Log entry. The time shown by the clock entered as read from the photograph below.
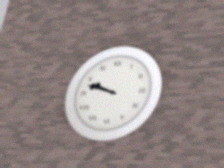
9:48
